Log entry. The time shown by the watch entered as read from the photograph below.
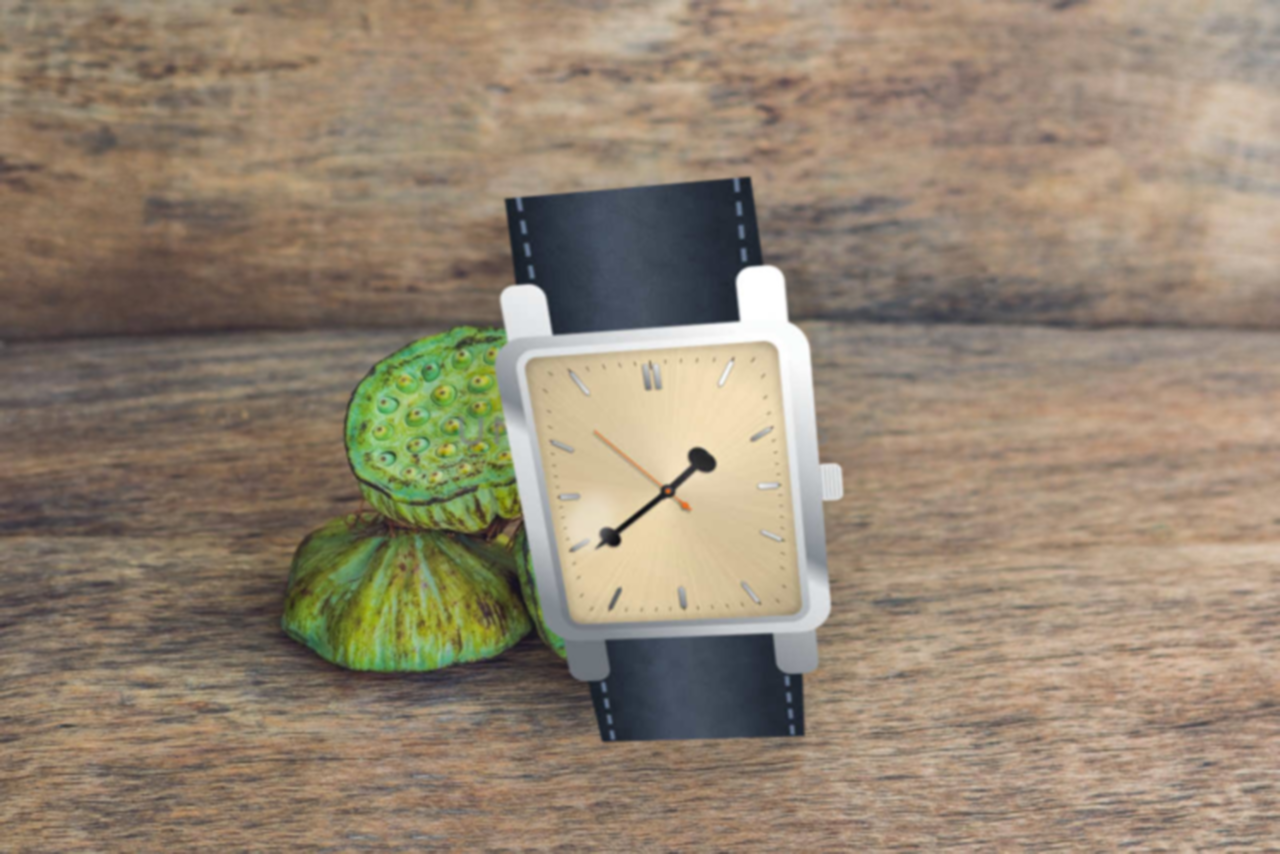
1:38:53
